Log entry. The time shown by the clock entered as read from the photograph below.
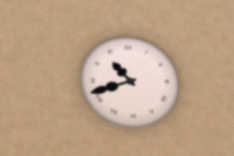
10:42
